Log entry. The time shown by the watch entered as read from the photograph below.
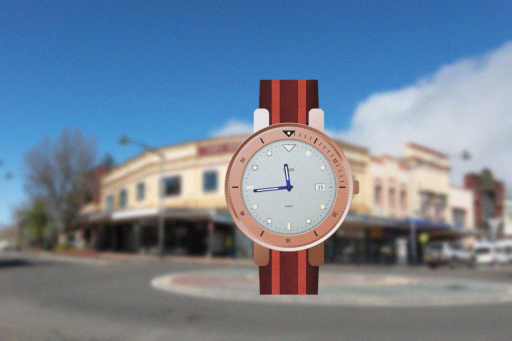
11:44
